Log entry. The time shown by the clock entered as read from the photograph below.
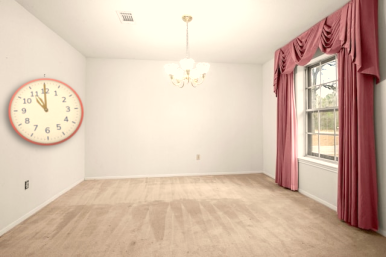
11:00
